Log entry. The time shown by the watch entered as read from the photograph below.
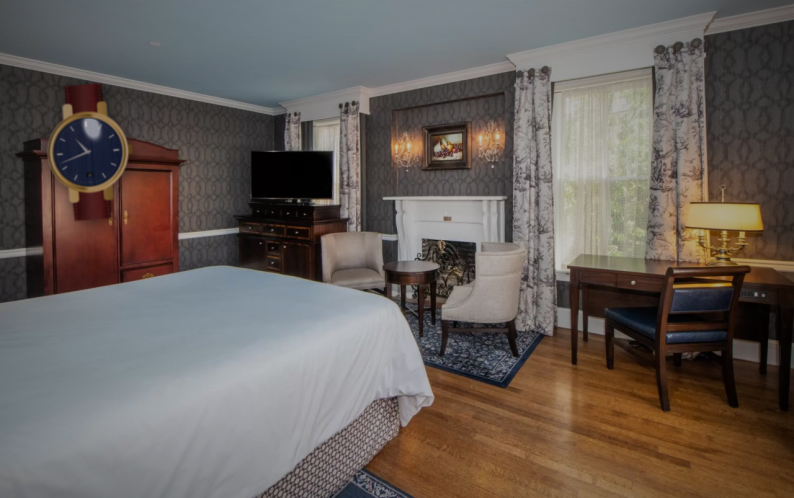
10:42
